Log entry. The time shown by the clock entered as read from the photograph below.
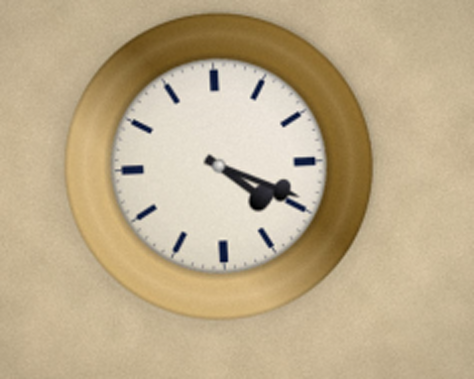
4:19
